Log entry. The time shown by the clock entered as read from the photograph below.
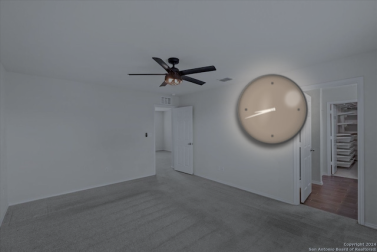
8:42
